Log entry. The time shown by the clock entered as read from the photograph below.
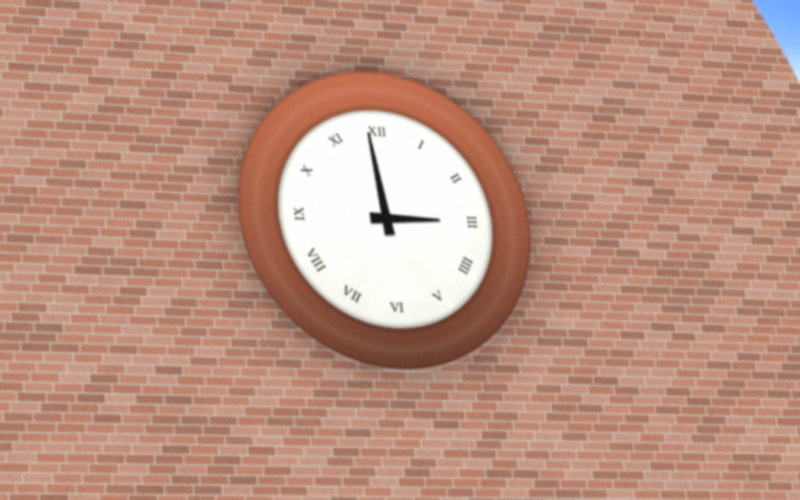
2:59
